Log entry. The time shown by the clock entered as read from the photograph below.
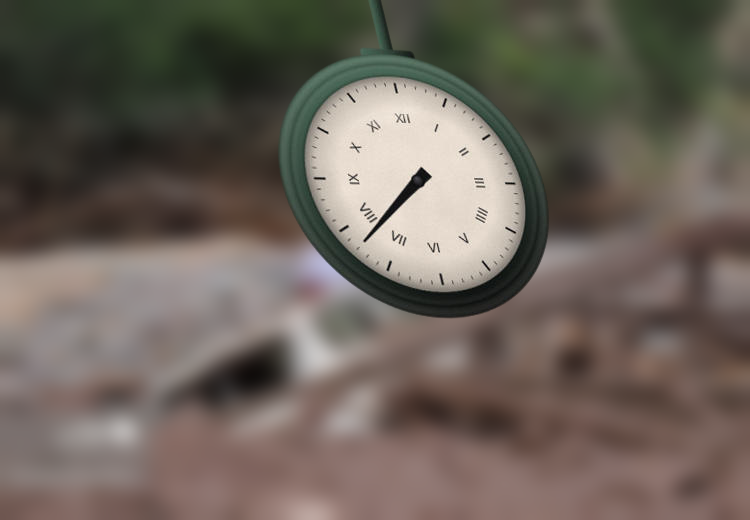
7:38
